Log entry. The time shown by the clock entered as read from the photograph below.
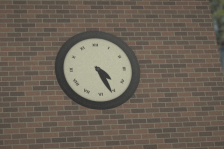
4:26
